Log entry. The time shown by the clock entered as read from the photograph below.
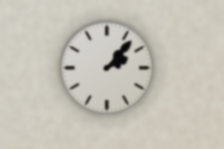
2:07
